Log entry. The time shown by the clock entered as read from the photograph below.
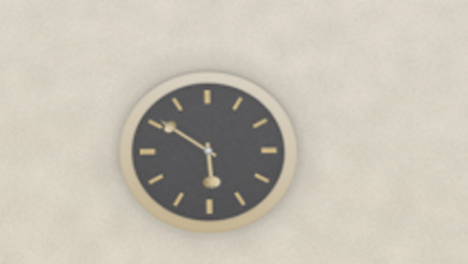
5:51
